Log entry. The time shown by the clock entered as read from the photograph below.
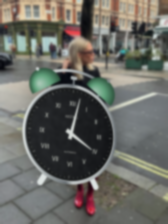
4:02
